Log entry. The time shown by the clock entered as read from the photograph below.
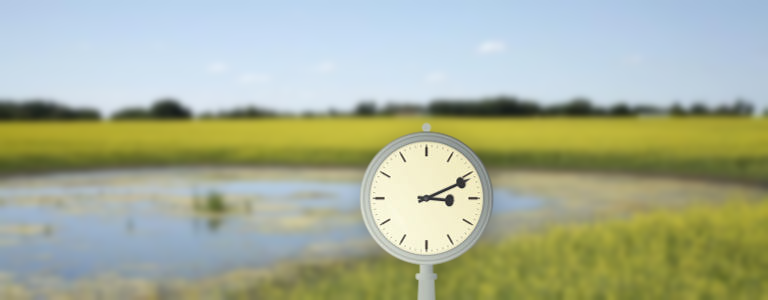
3:11
